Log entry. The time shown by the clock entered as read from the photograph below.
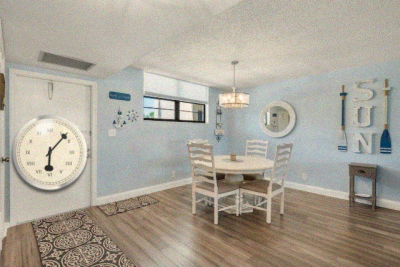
6:07
